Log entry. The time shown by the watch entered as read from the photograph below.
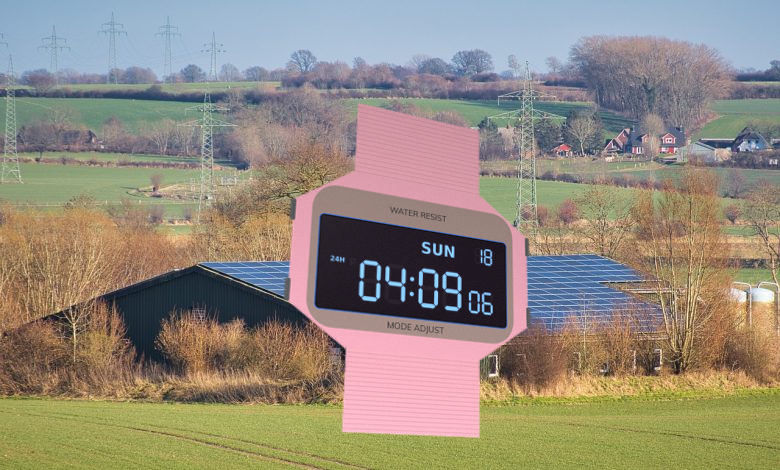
4:09:06
